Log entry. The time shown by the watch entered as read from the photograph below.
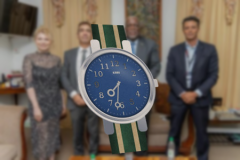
7:32
